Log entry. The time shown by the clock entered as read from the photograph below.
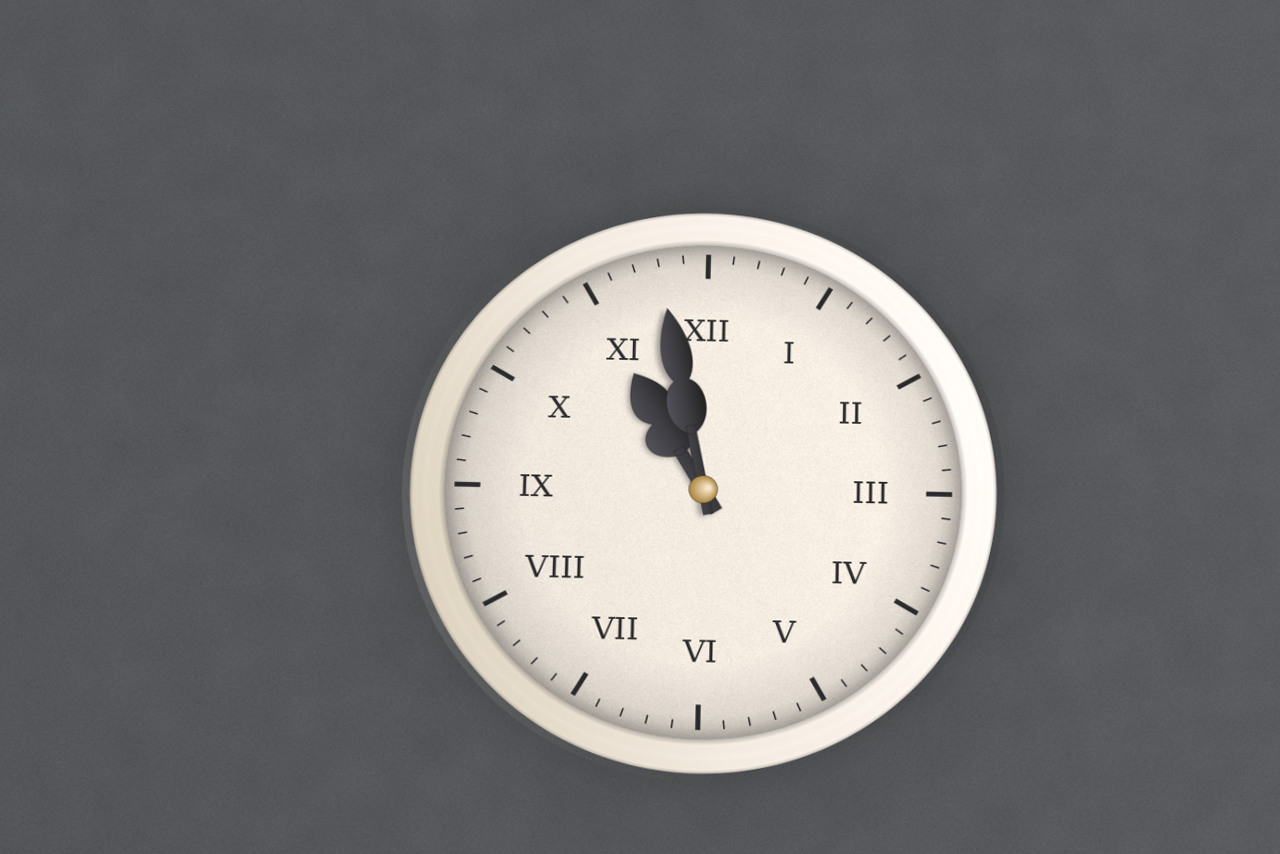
10:58
